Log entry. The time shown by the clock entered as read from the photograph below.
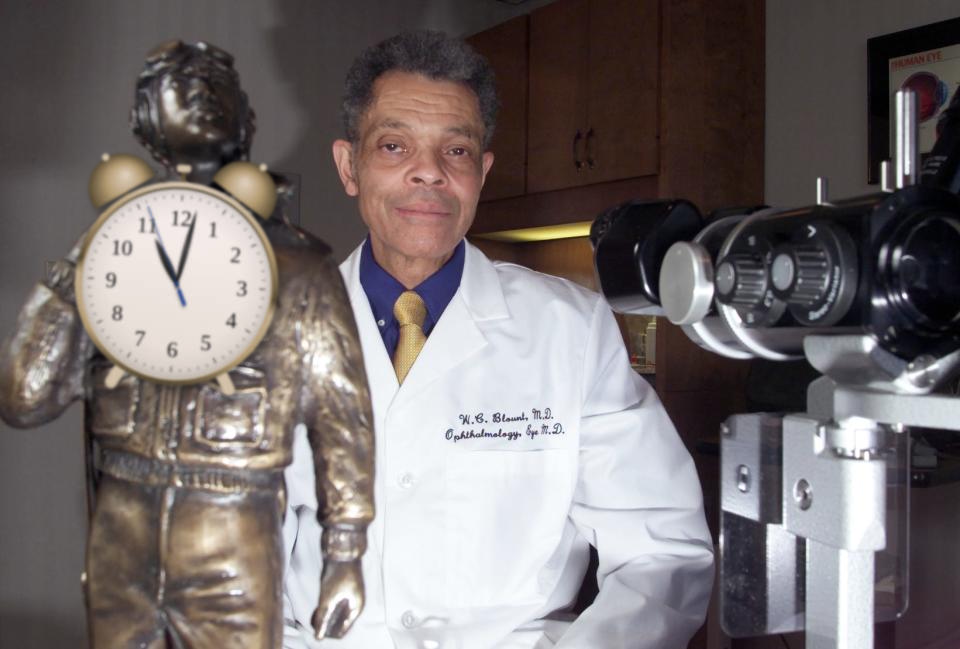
11:01:56
